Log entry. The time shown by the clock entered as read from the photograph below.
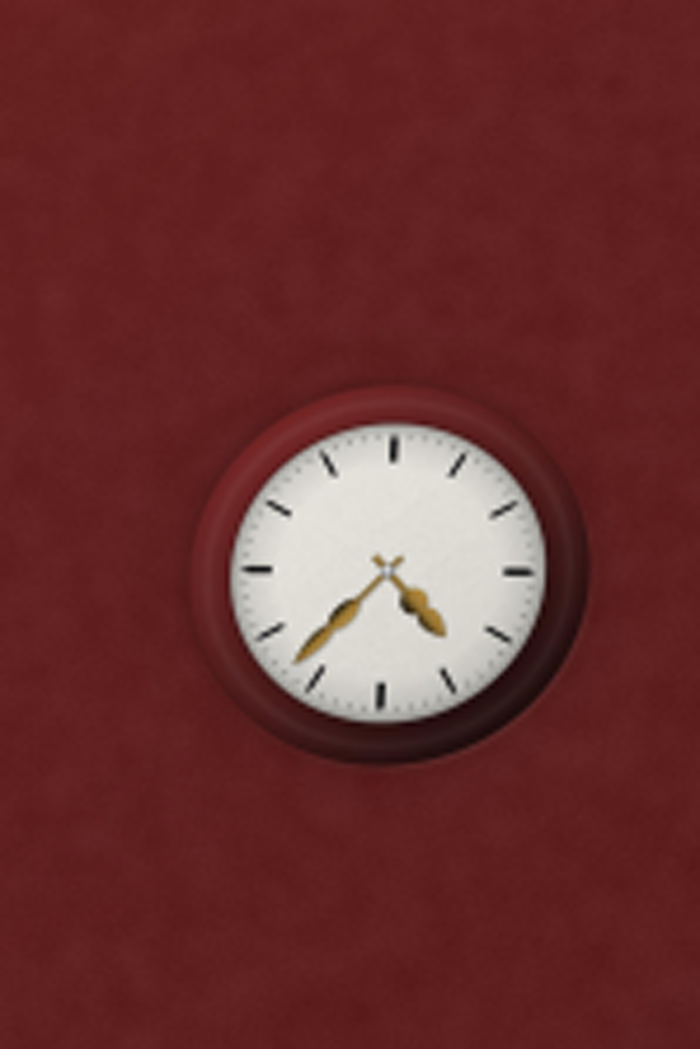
4:37
